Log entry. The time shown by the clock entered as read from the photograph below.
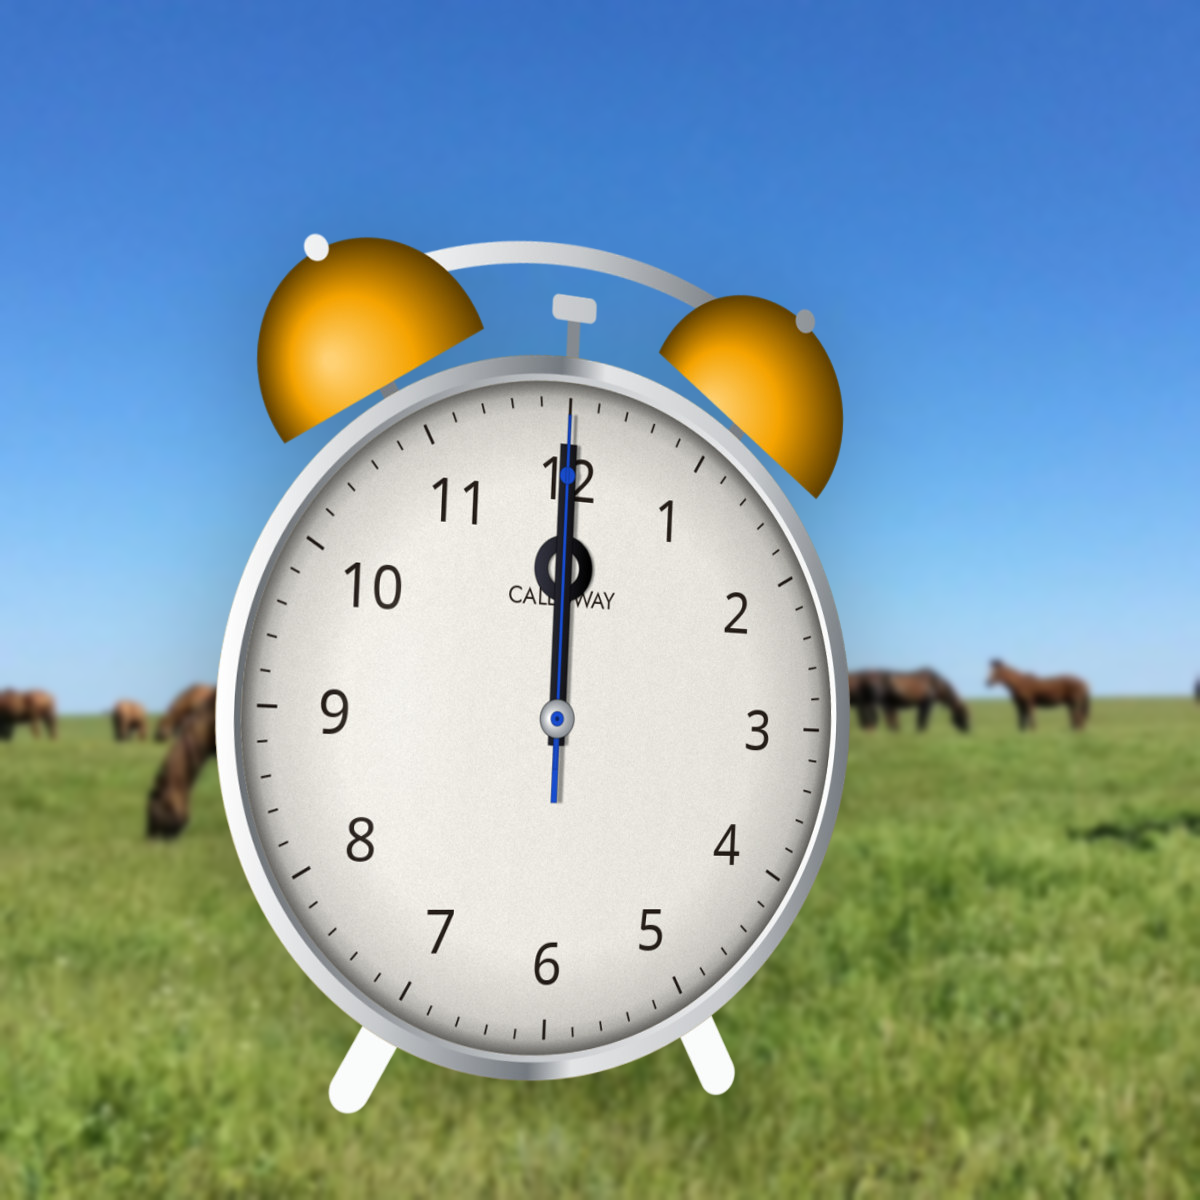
12:00:00
